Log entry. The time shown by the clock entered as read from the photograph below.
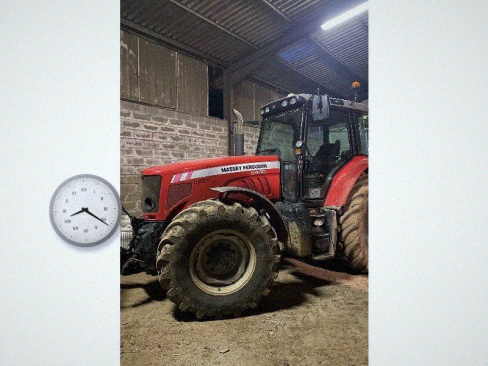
8:21
